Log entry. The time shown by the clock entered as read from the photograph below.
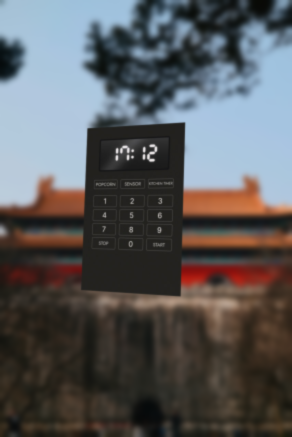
17:12
